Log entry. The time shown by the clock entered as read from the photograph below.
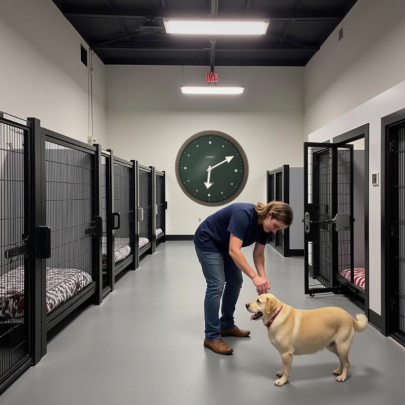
6:10
